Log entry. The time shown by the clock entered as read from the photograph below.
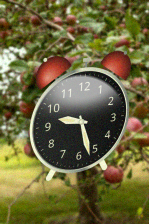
9:27
